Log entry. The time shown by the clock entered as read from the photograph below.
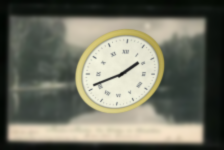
1:41
